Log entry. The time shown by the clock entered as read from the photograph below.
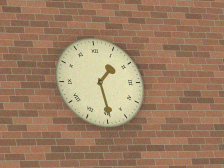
1:29
